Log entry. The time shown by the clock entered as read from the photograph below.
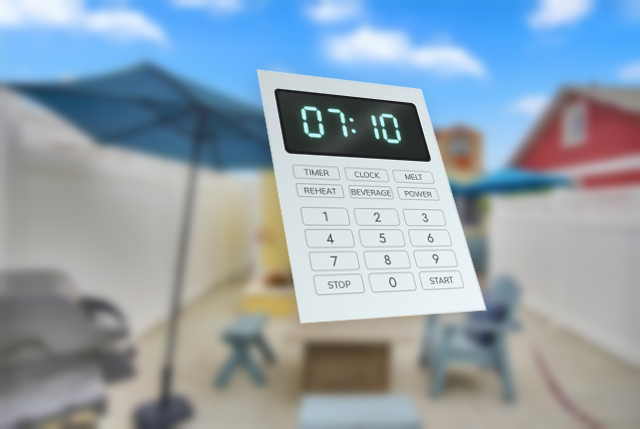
7:10
